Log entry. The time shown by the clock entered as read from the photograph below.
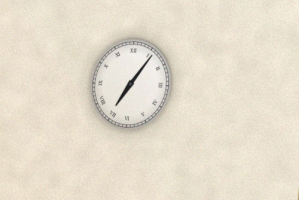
7:06
